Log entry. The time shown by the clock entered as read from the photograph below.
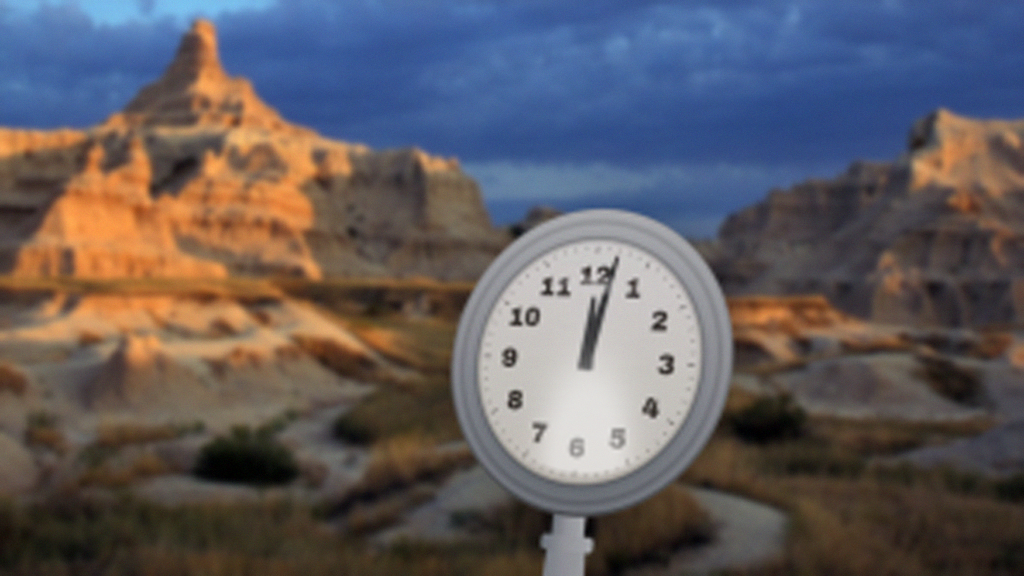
12:02
